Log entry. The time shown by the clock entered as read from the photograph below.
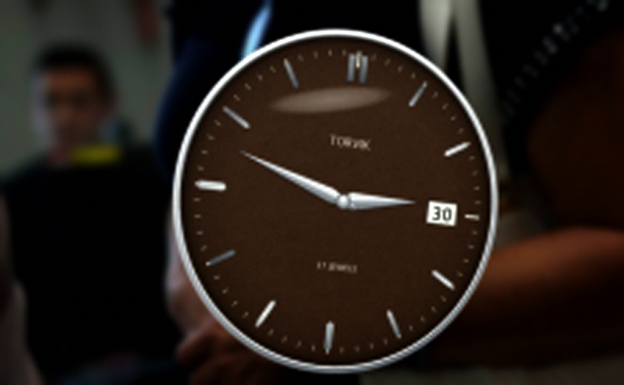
2:48
